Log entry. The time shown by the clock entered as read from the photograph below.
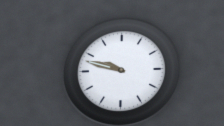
9:48
